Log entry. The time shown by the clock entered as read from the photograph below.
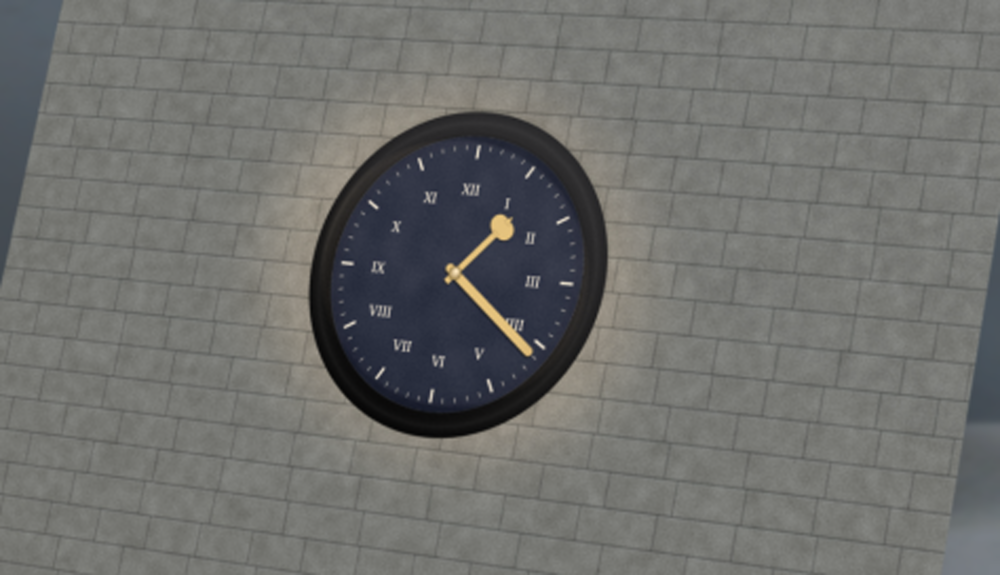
1:21
